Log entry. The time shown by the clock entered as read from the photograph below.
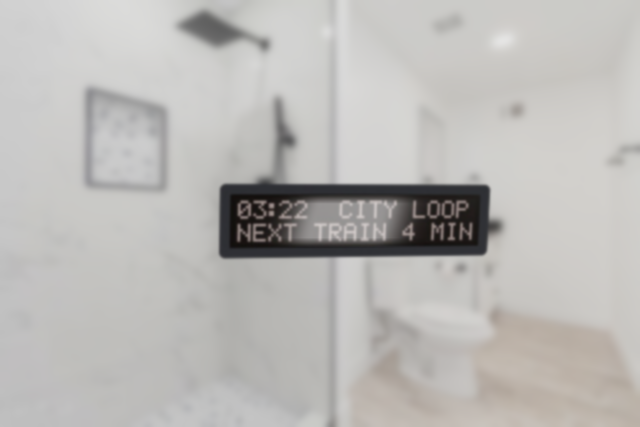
3:22
